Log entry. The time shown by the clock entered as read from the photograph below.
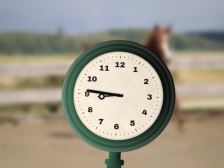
8:46
